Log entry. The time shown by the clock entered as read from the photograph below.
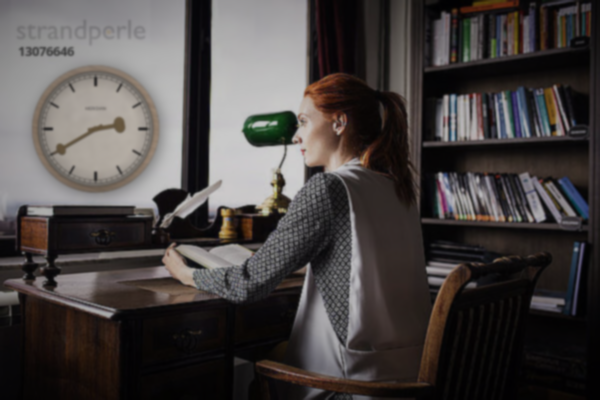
2:40
